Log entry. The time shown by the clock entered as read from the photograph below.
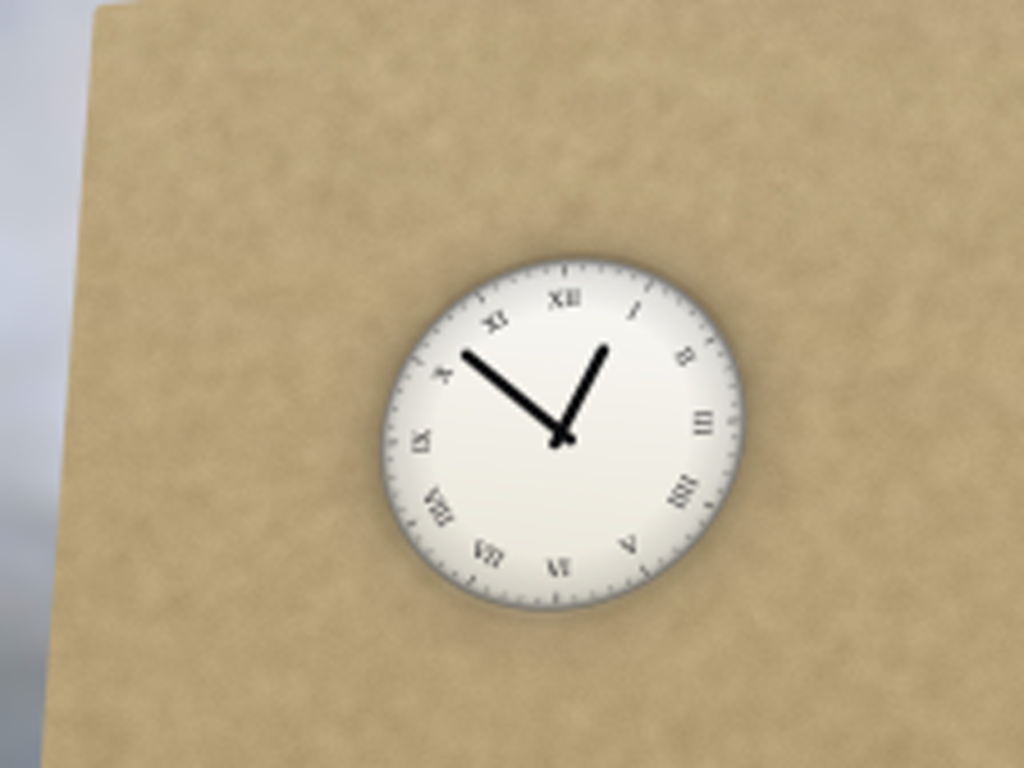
12:52
